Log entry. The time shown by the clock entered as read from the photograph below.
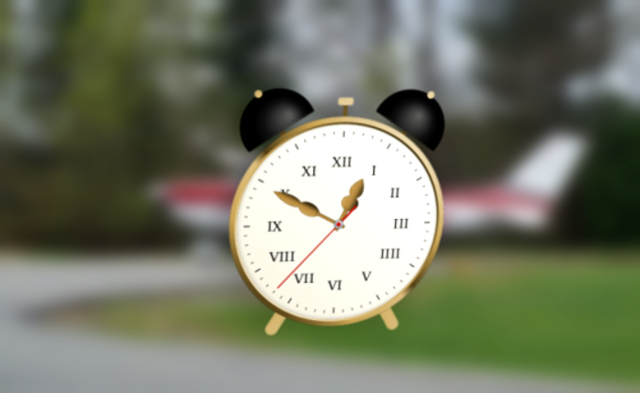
12:49:37
